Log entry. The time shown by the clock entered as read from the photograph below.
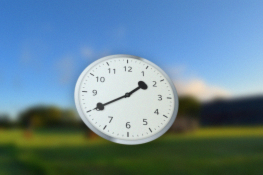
1:40
